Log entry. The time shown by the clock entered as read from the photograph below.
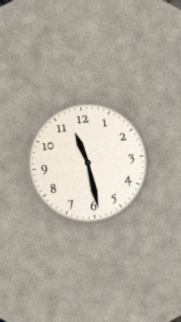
11:29
